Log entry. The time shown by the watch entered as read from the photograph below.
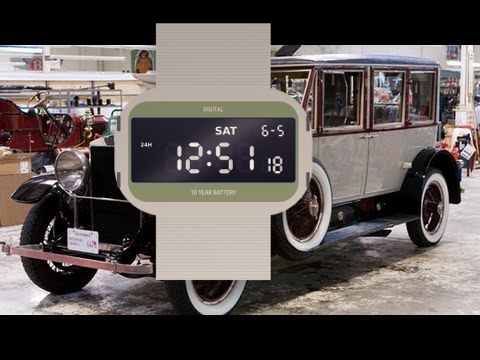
12:51:18
